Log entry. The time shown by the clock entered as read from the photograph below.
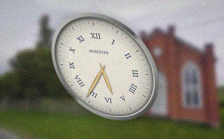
5:36
